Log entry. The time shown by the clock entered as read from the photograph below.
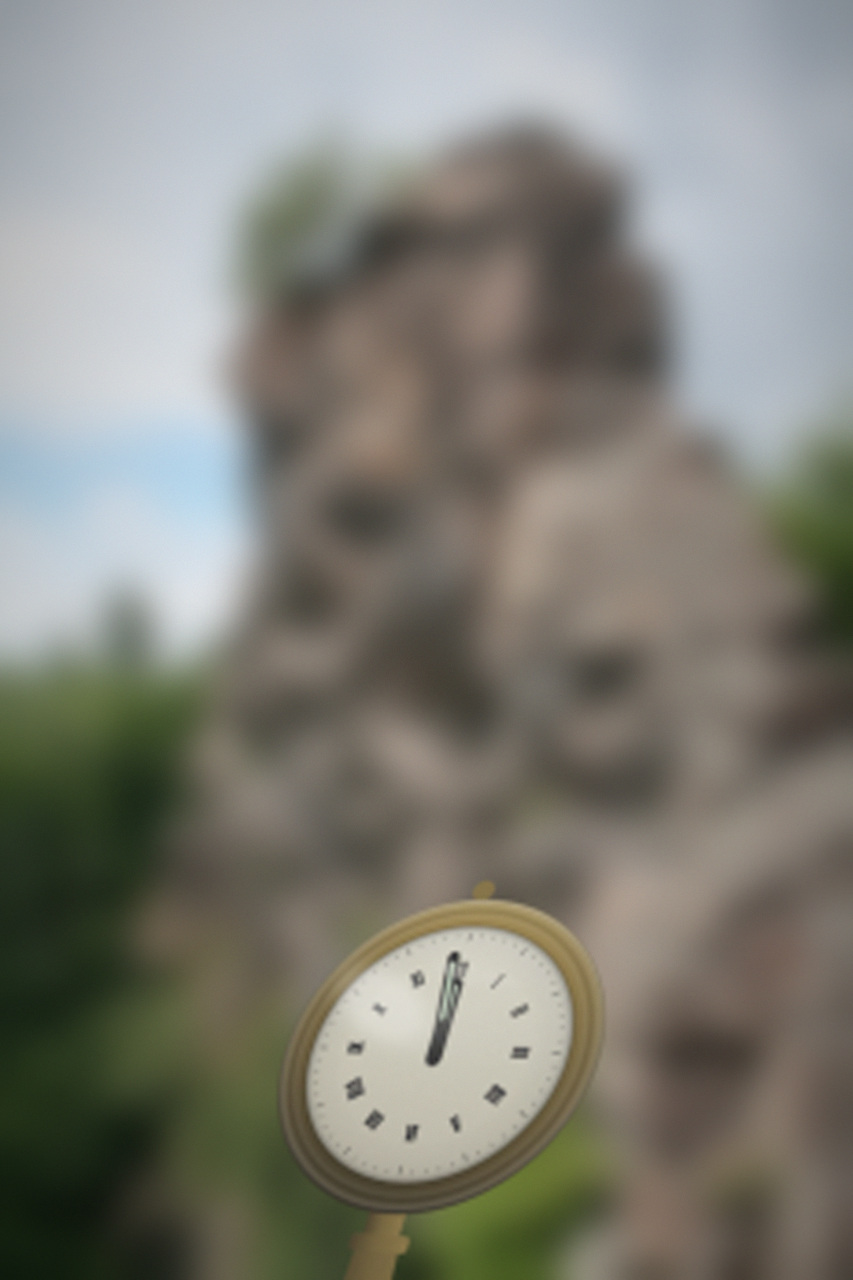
11:59
